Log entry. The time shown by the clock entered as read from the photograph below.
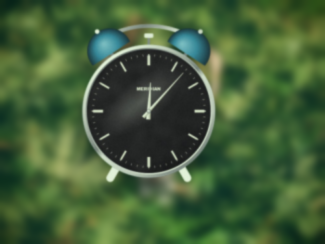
12:07
